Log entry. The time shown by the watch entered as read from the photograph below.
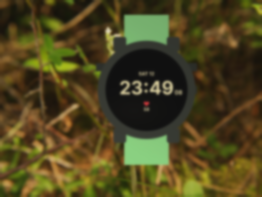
23:49
